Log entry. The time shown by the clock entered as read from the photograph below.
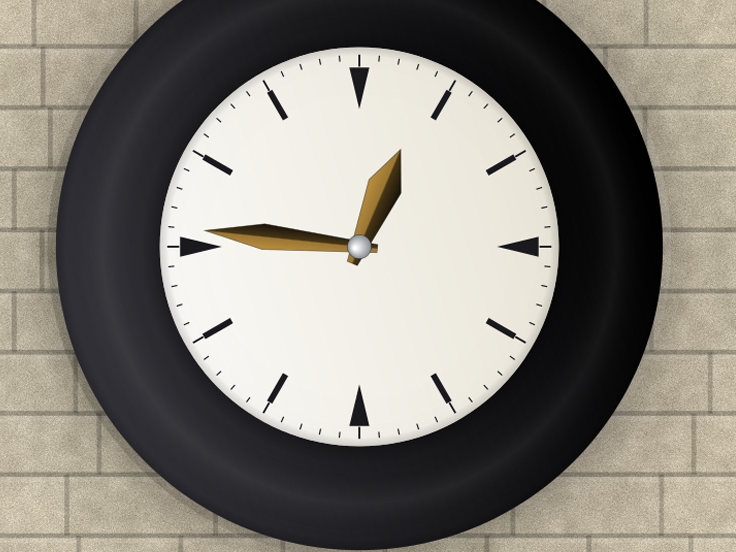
12:46
